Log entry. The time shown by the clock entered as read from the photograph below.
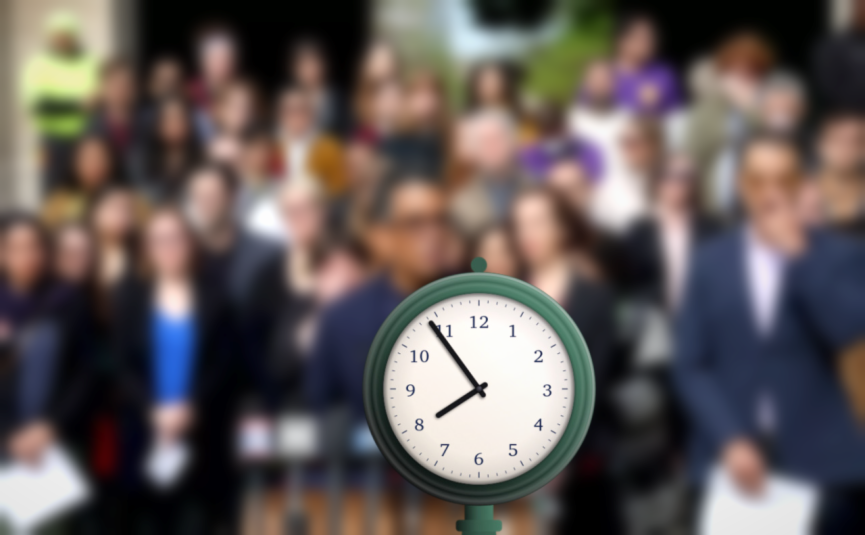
7:54
